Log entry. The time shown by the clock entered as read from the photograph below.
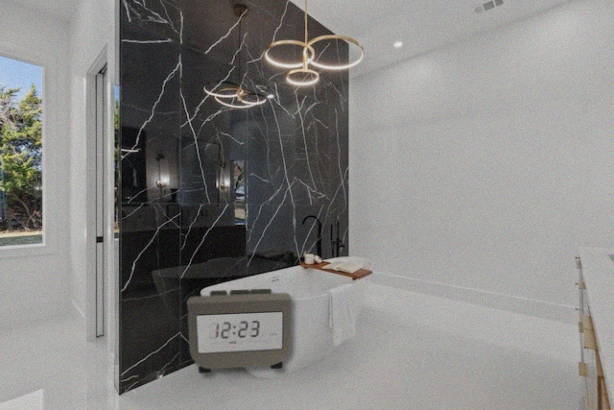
12:23
